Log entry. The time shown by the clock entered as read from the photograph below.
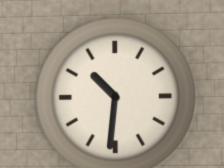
10:31
